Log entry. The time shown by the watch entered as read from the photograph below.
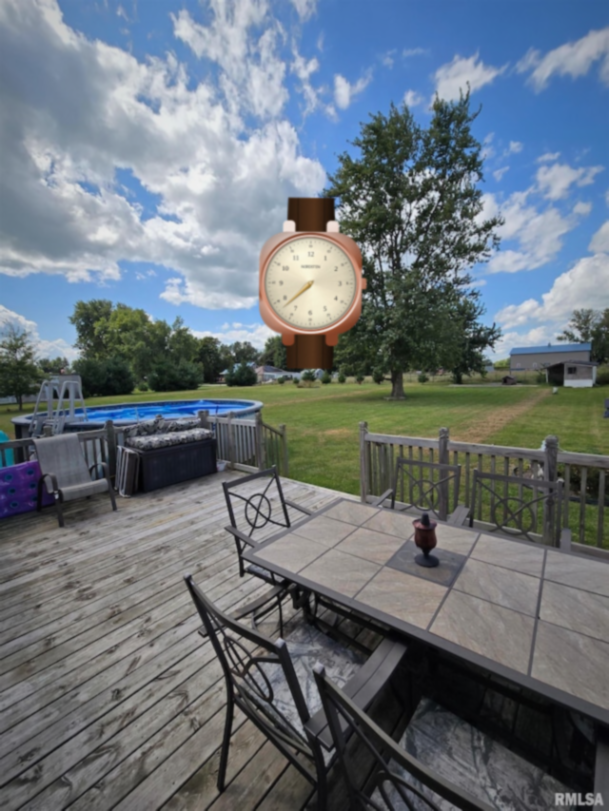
7:38
